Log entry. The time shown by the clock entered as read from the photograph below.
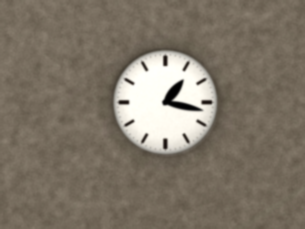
1:17
